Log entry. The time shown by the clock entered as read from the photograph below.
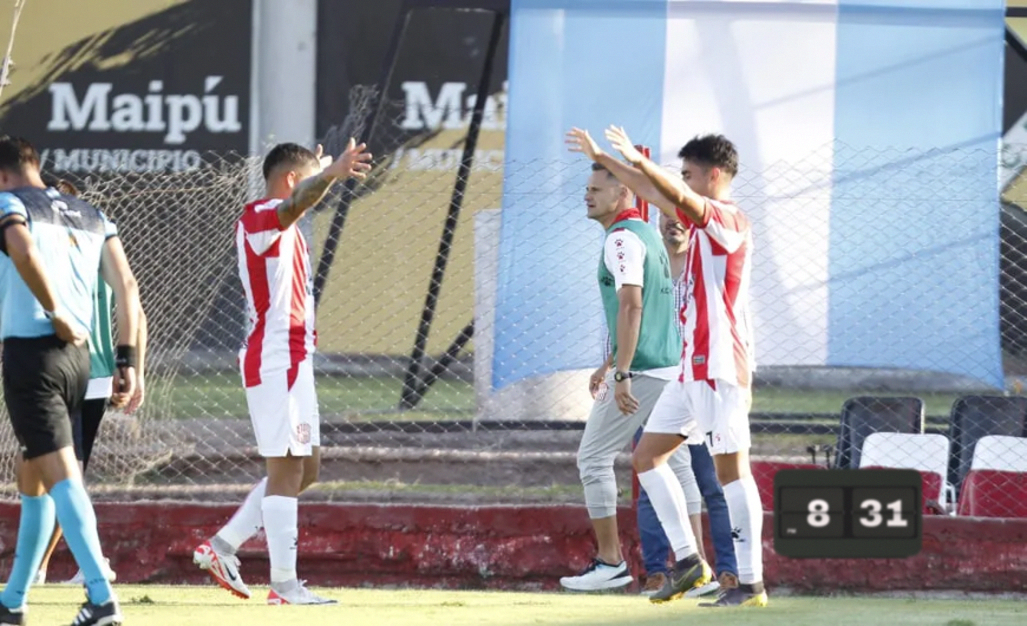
8:31
